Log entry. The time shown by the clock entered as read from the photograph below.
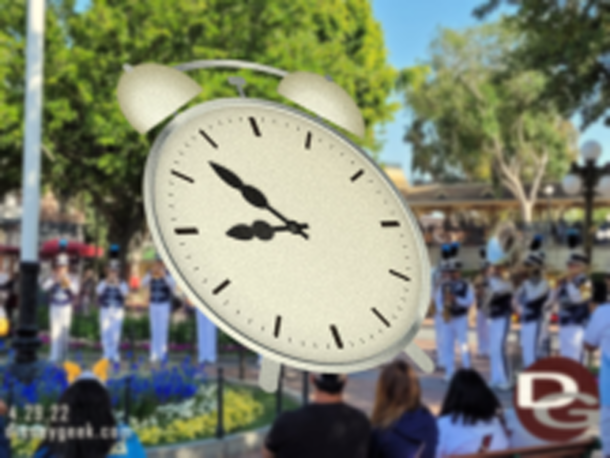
8:53
